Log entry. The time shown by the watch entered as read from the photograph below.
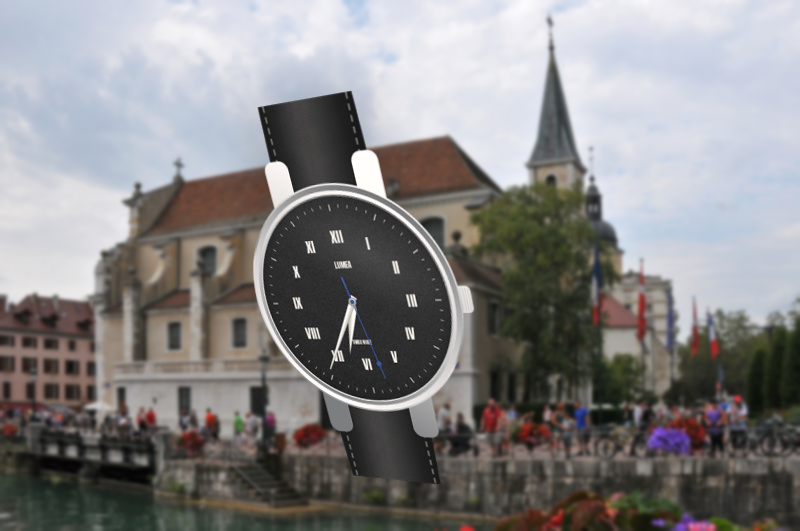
6:35:28
